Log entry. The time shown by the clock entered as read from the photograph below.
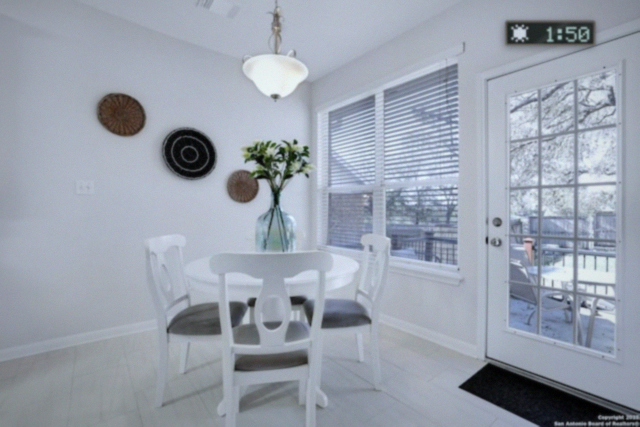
1:50
